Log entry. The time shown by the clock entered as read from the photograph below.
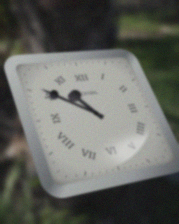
10:51
